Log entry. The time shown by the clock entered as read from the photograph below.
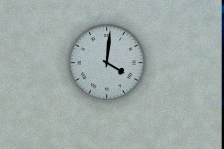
4:01
